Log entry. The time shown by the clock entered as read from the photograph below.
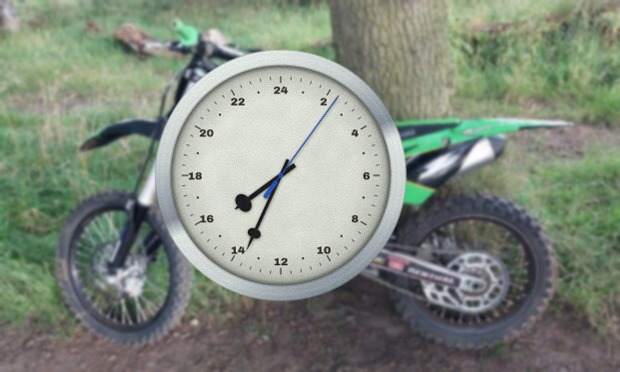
15:34:06
